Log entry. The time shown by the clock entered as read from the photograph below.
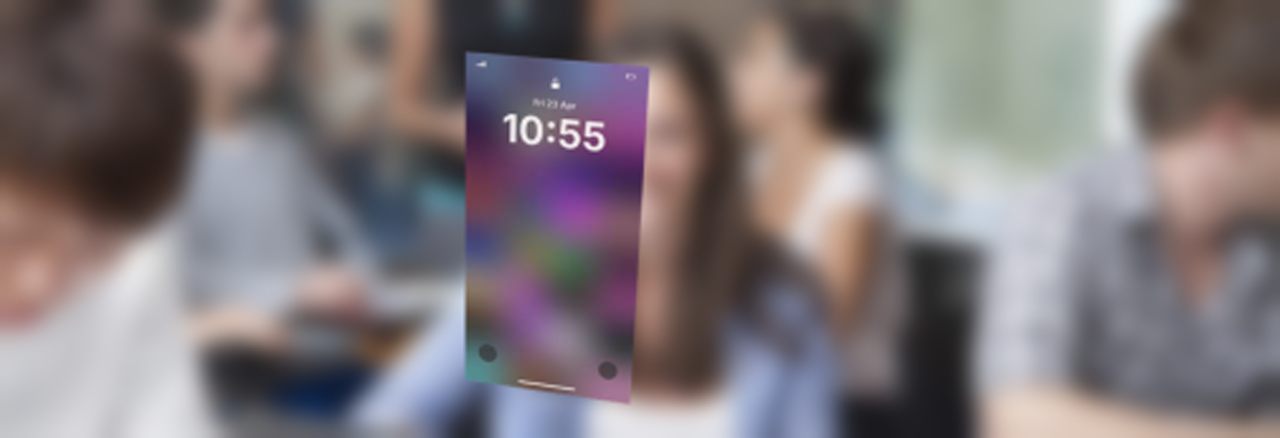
10:55
